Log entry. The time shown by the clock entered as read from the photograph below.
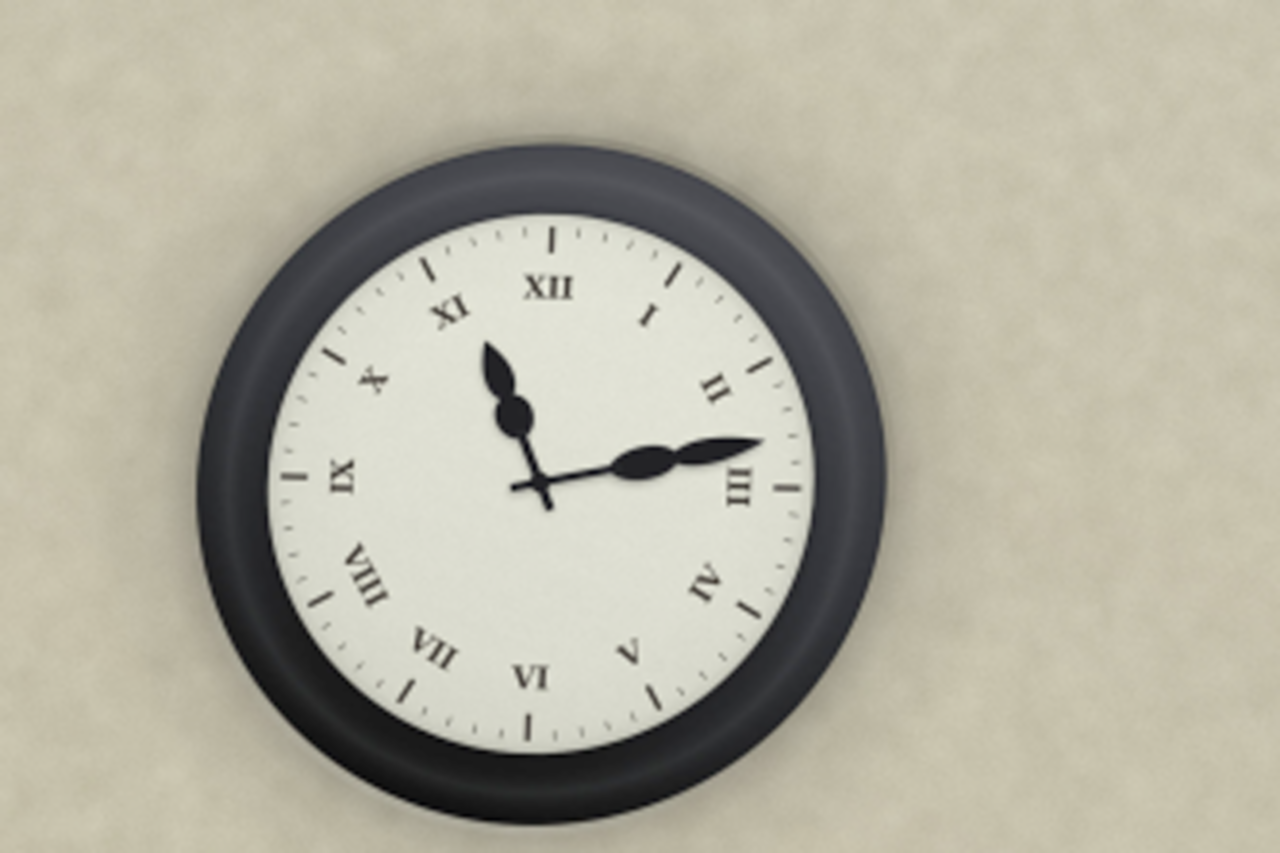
11:13
